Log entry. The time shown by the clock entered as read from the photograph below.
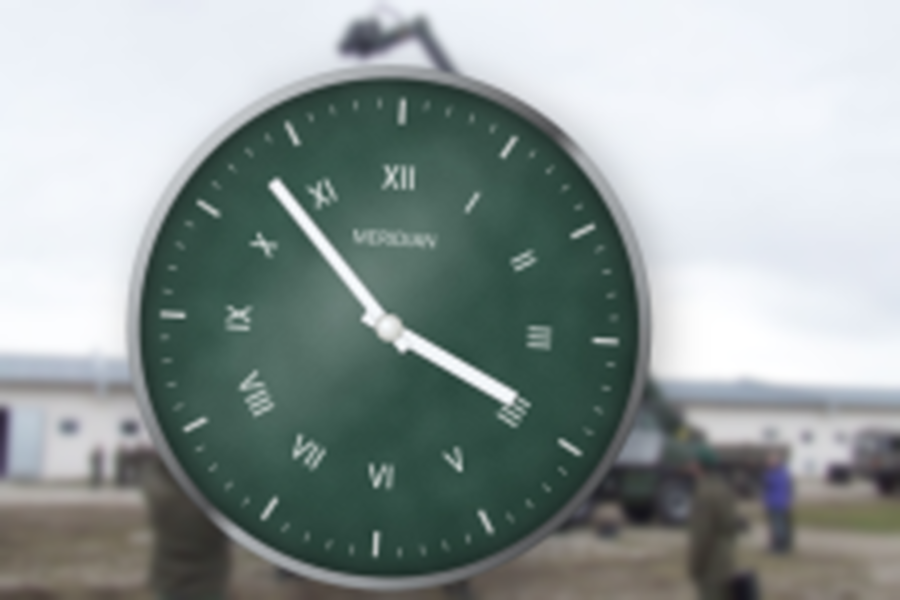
3:53
